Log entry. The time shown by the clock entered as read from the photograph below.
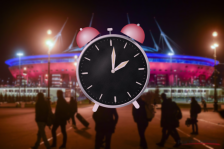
2:01
